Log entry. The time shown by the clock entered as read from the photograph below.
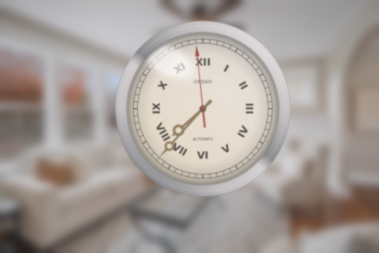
7:36:59
